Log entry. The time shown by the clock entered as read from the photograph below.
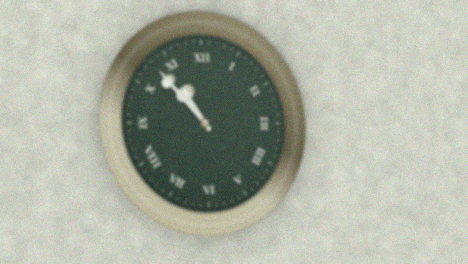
10:53
